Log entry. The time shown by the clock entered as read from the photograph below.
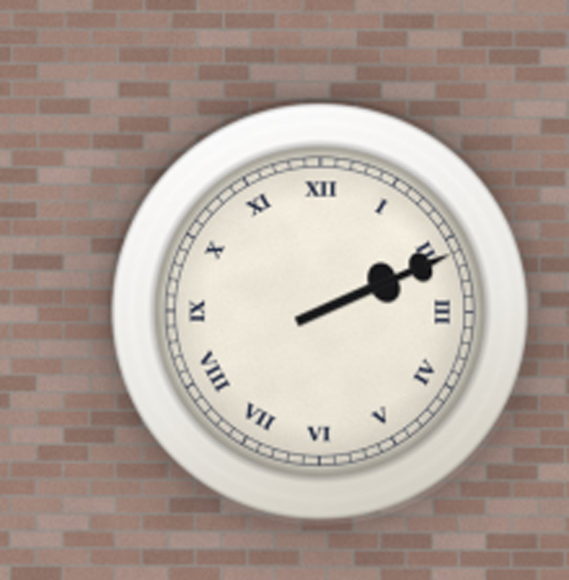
2:11
